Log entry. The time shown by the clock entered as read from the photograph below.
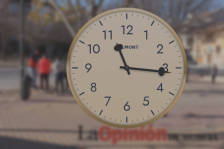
11:16
